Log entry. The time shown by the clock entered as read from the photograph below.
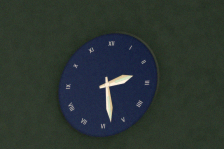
2:28
